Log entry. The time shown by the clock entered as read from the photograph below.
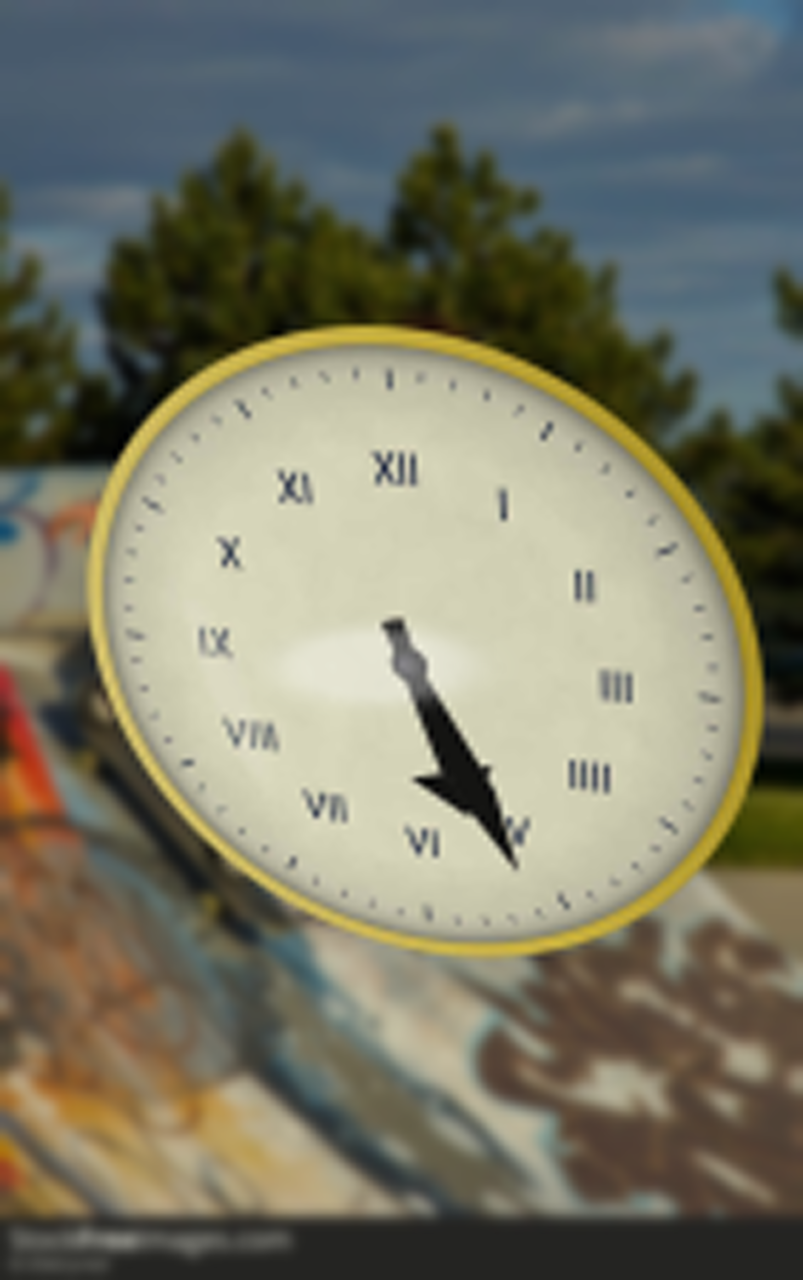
5:26
